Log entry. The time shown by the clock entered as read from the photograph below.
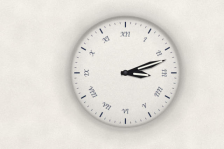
3:12
